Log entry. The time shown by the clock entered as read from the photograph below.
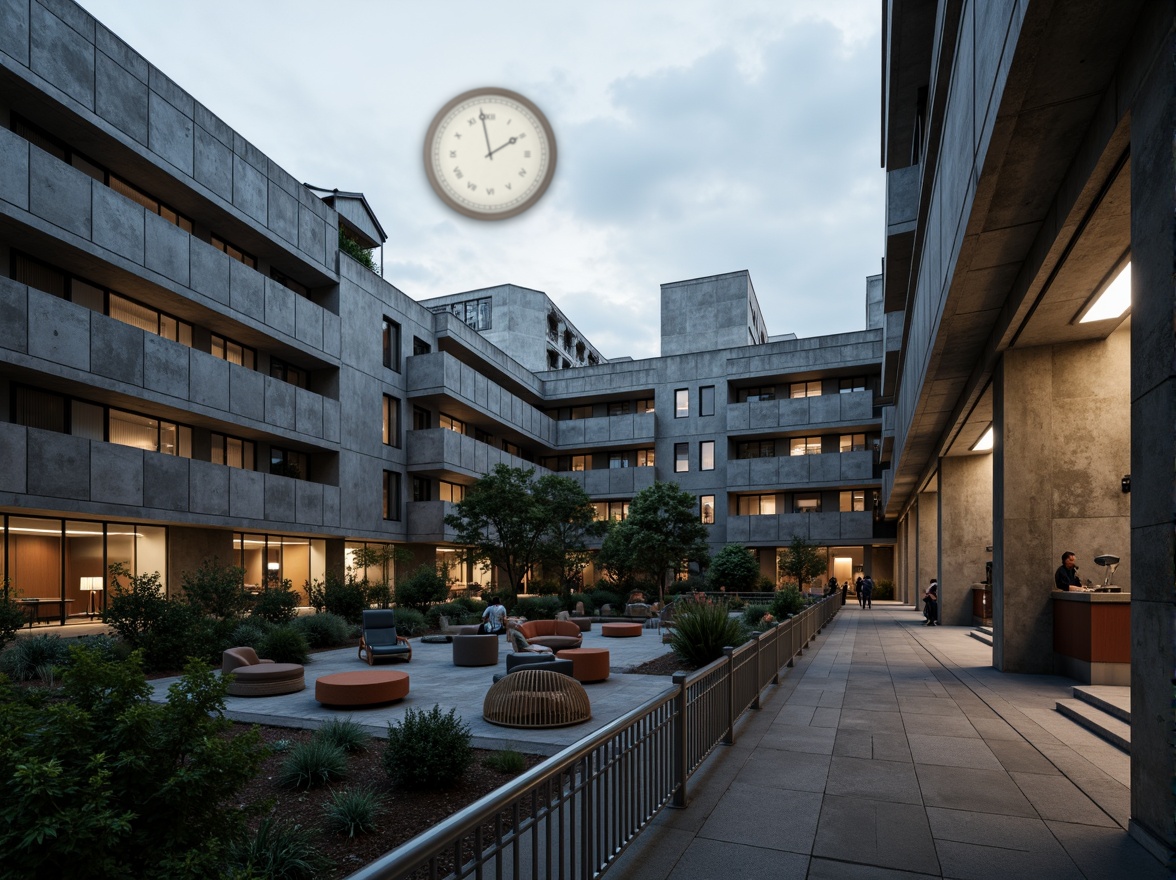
1:58
